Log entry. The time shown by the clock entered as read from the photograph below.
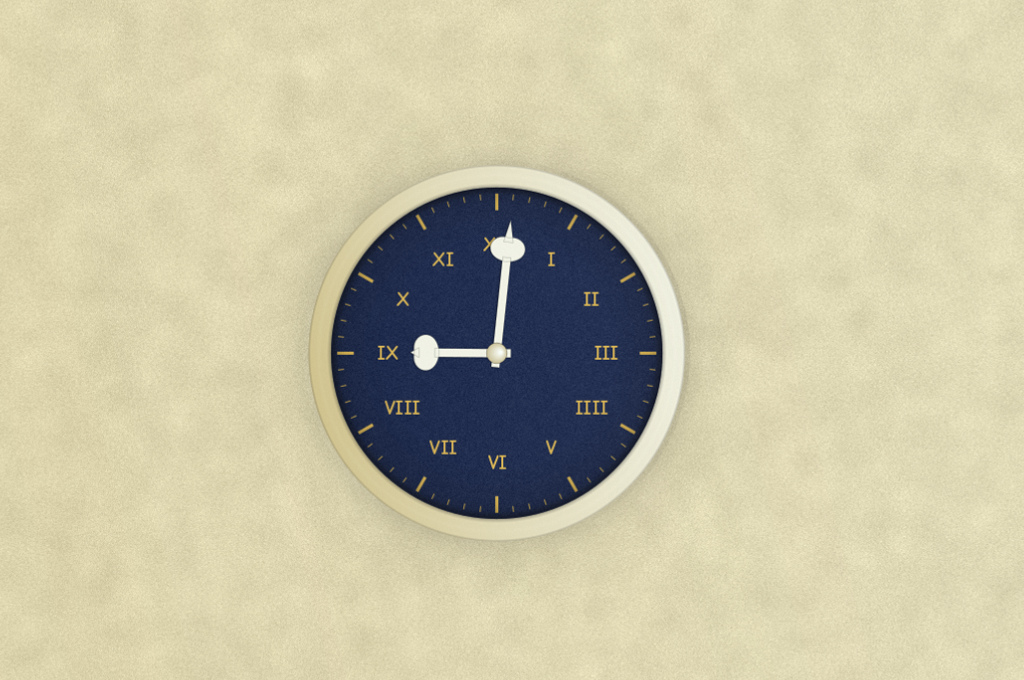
9:01
